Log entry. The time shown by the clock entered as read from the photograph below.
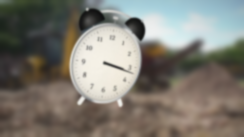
3:17
